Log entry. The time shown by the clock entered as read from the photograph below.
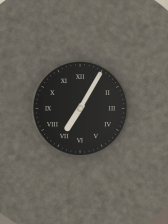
7:05
